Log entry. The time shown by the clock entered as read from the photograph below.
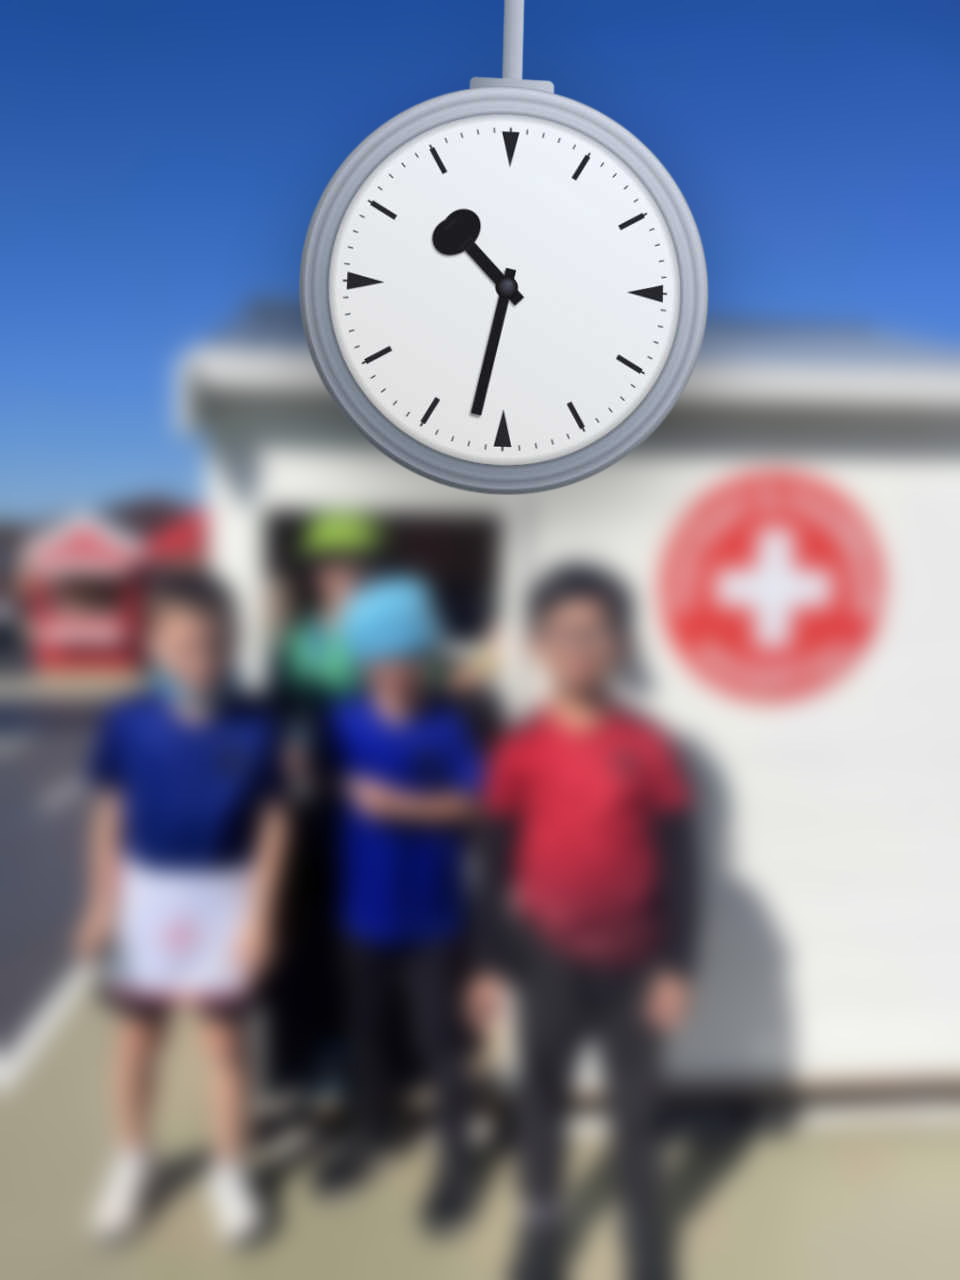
10:32
